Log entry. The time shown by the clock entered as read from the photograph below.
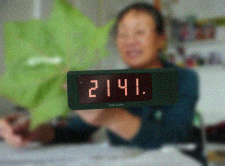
21:41
